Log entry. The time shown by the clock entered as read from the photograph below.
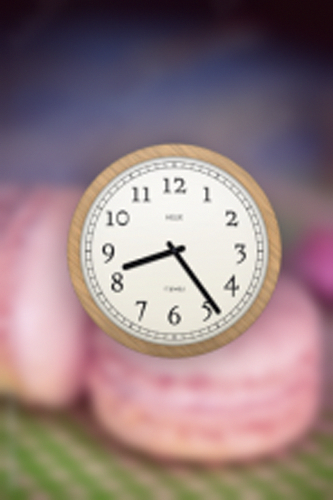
8:24
